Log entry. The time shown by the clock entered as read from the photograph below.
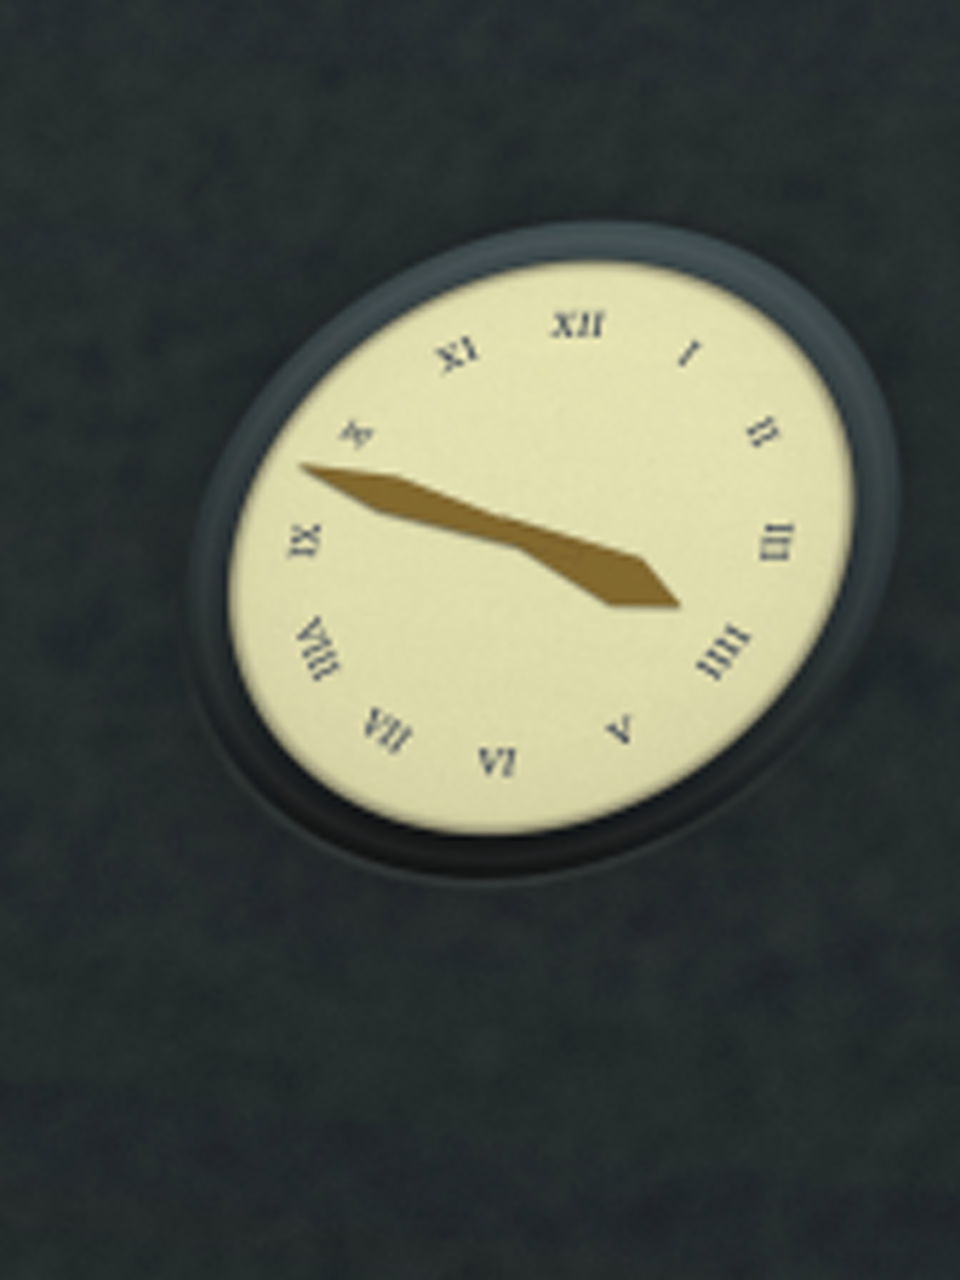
3:48
